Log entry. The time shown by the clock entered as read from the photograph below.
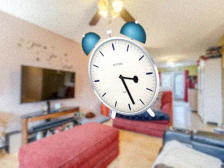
3:28
